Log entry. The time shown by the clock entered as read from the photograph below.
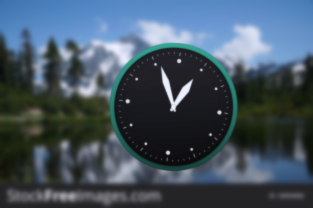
12:56
